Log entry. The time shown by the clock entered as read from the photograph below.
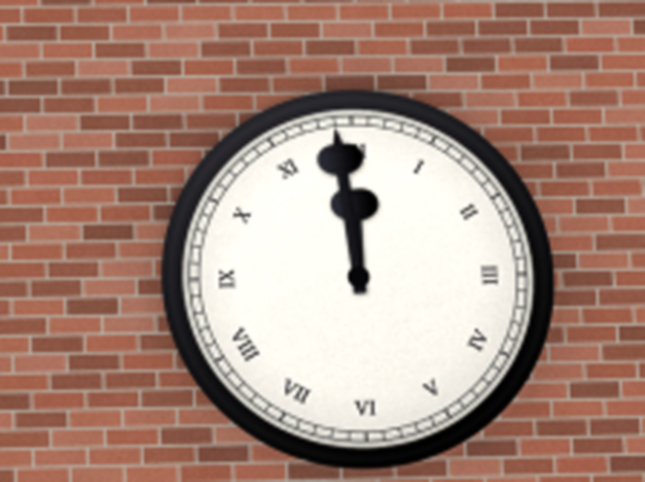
11:59
